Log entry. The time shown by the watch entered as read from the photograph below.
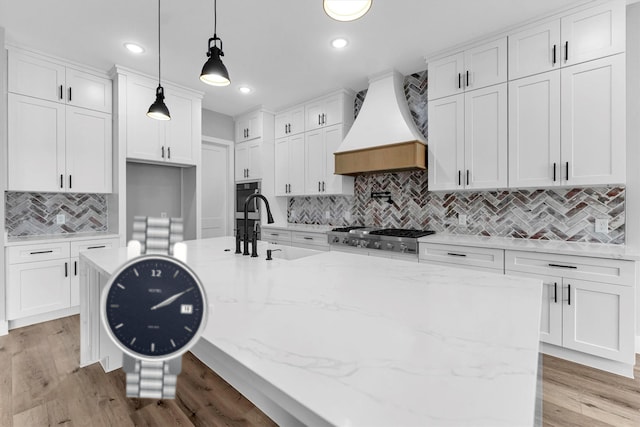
2:10
